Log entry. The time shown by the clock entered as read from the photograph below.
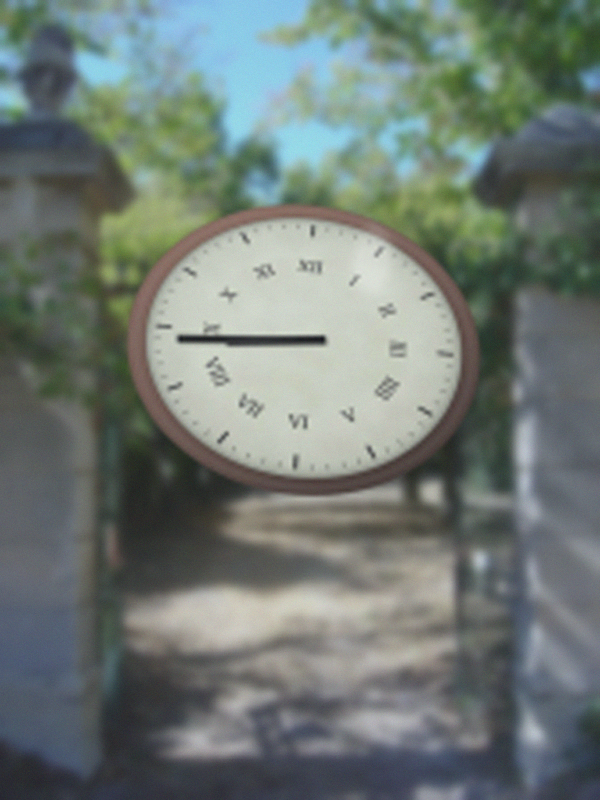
8:44
